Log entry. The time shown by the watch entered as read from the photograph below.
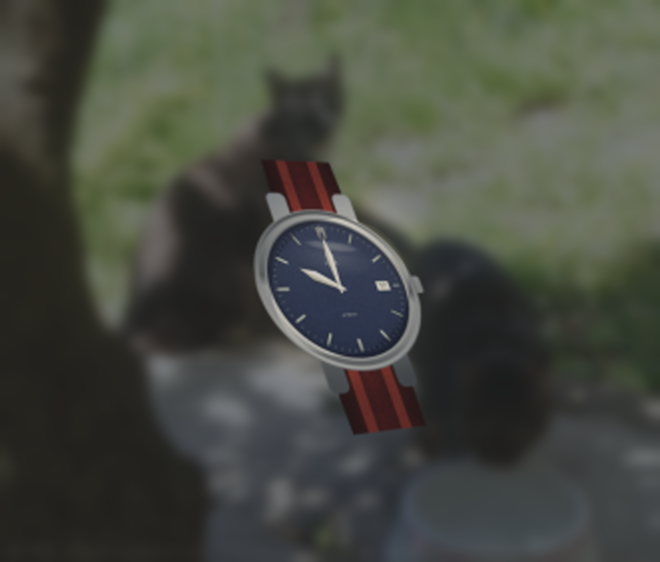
10:00
